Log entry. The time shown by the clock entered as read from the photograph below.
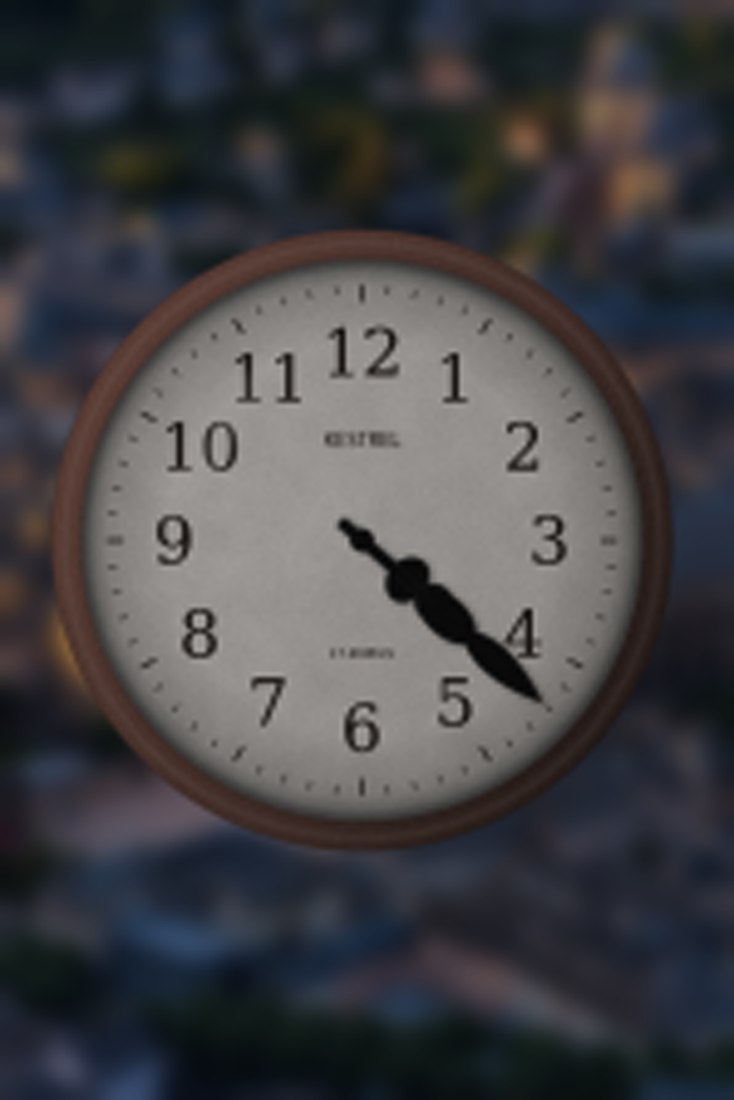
4:22
